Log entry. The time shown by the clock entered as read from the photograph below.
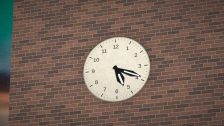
5:19
